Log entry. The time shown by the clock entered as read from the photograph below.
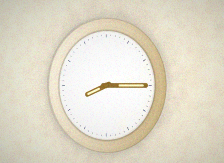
8:15
